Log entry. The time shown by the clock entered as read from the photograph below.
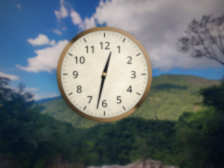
12:32
